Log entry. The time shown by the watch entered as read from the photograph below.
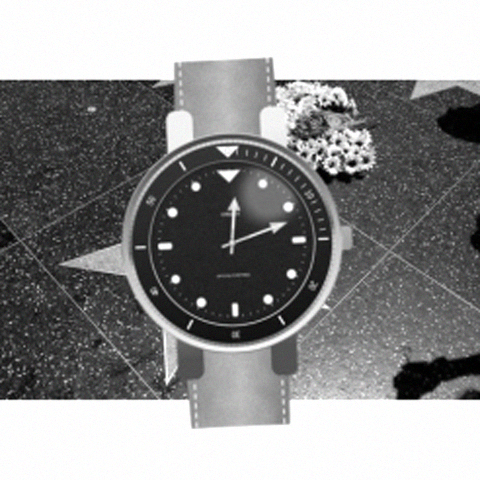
12:12
